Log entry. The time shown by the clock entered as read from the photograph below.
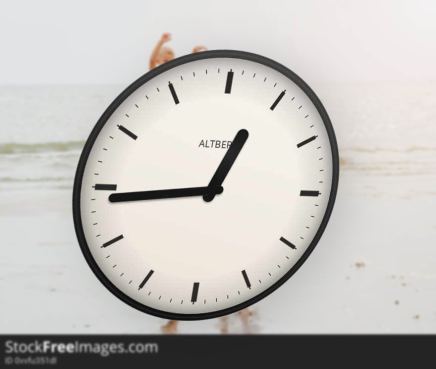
12:44
